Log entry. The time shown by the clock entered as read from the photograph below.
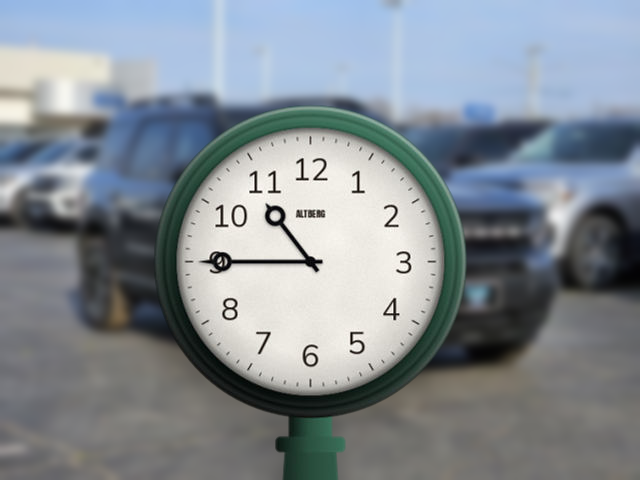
10:45
